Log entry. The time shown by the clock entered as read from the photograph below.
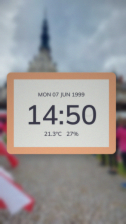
14:50
